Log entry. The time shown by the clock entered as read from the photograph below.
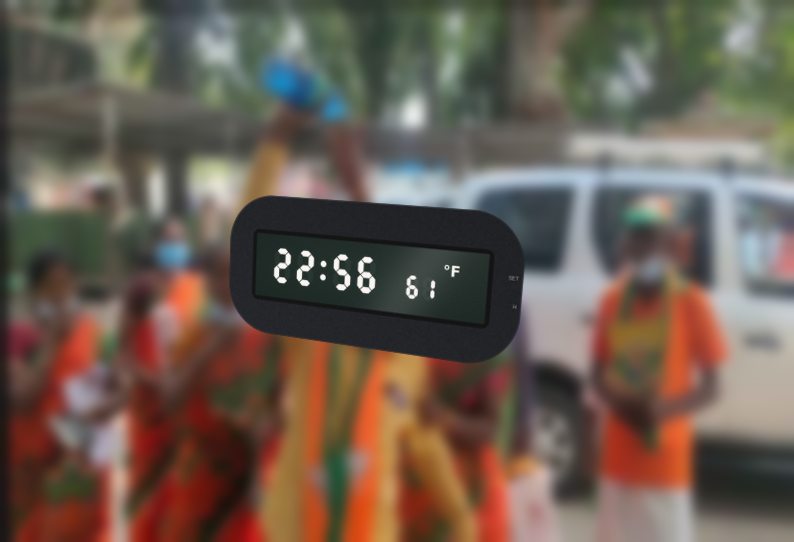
22:56
